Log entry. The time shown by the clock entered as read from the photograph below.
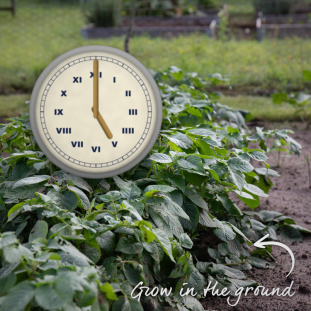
5:00
